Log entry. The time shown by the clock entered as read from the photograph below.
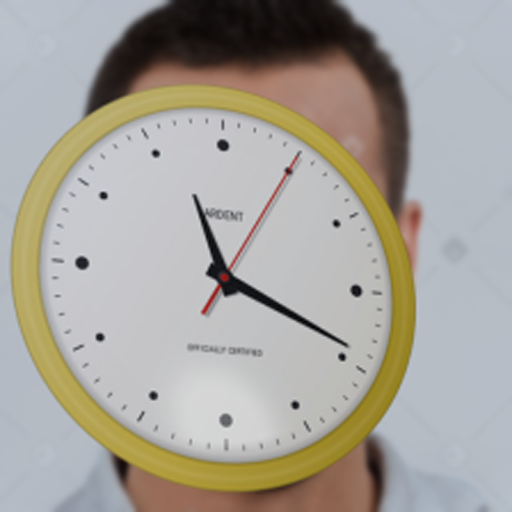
11:19:05
